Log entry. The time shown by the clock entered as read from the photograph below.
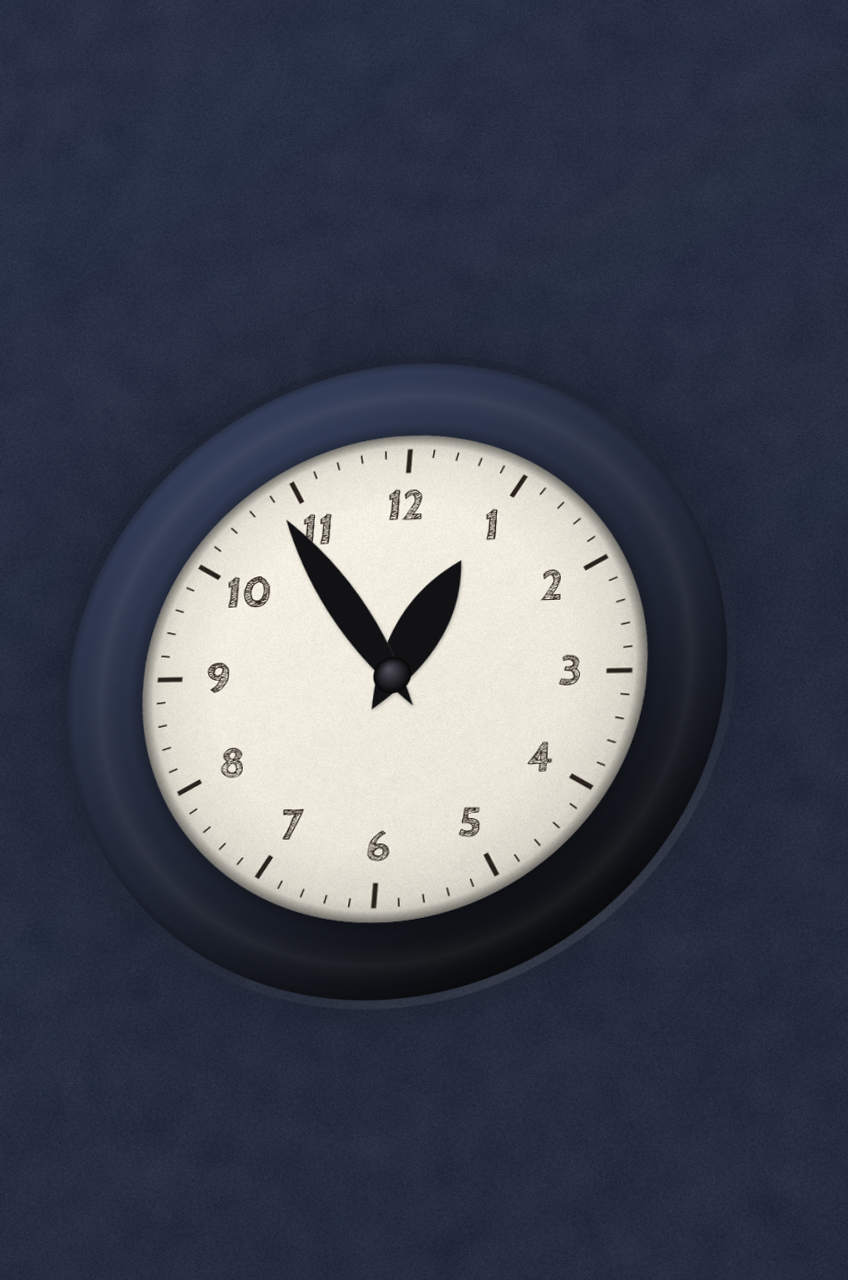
12:54
